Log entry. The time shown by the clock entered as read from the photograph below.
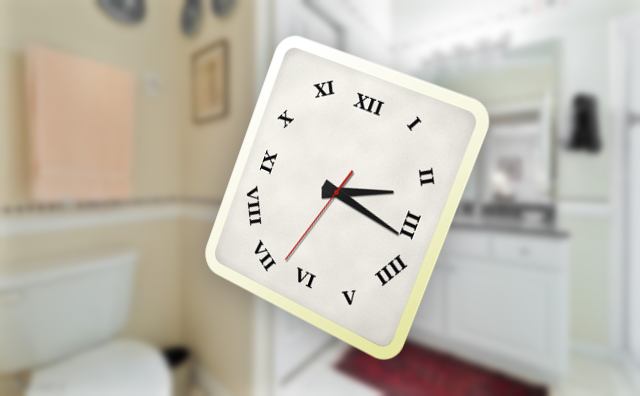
2:16:33
